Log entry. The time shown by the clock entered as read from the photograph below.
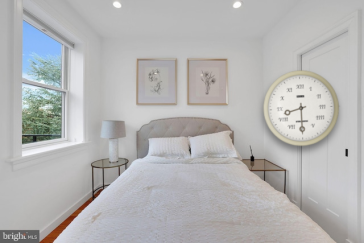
8:30
